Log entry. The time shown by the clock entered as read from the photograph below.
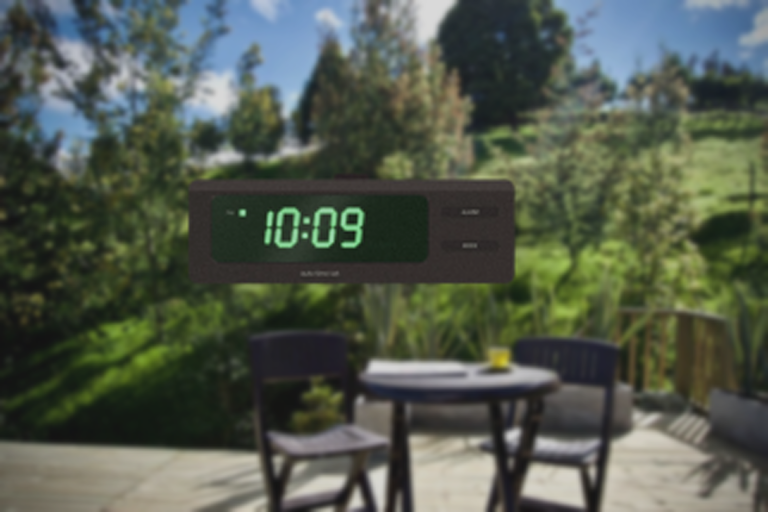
10:09
